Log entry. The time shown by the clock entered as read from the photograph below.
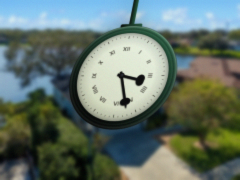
3:27
